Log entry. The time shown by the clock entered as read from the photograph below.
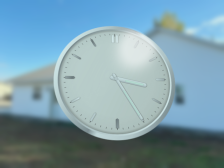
3:25
